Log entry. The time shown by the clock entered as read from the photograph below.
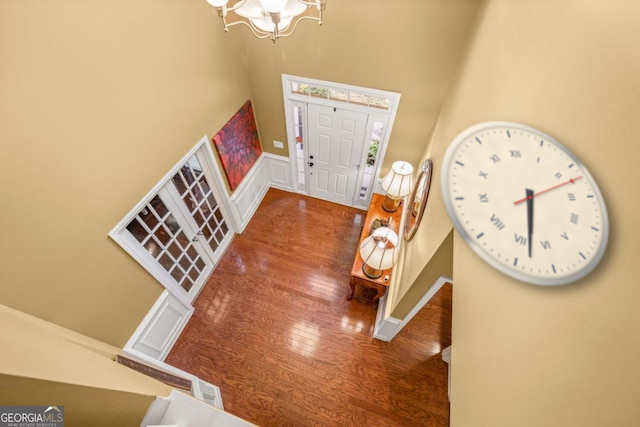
6:33:12
